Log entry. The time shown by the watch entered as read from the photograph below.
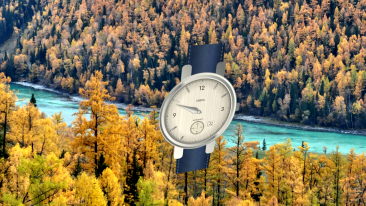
9:49
